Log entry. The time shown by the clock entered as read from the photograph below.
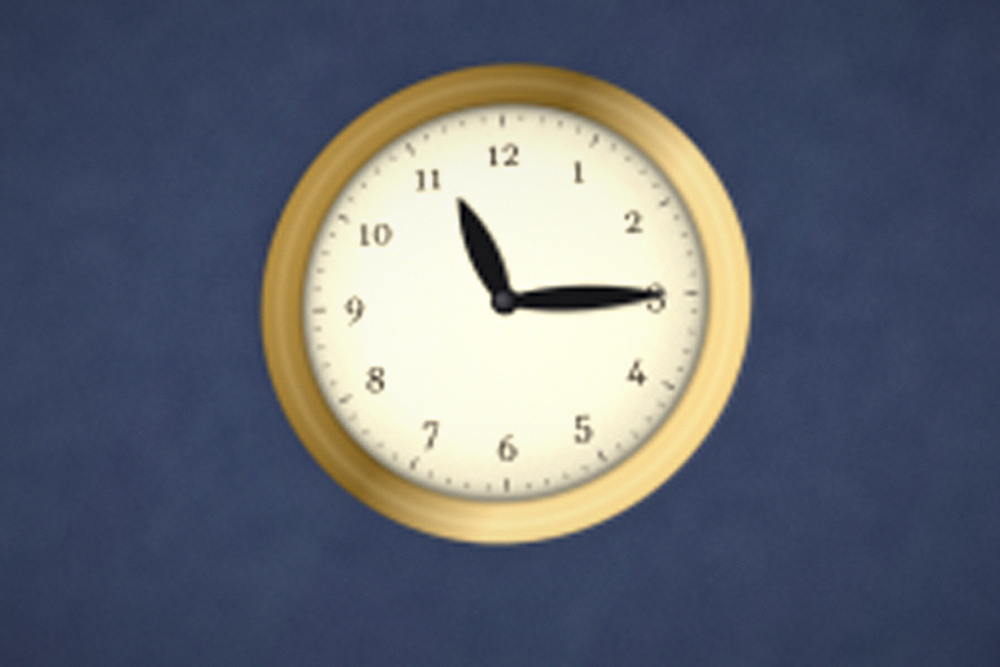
11:15
